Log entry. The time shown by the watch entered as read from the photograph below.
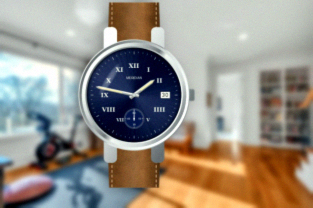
1:47
